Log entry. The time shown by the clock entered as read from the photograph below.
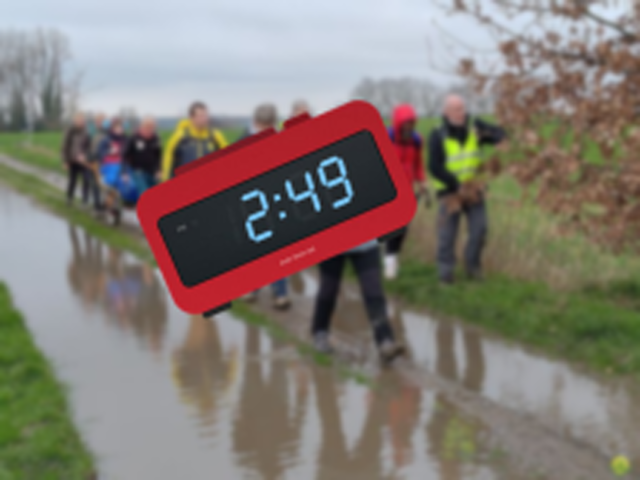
2:49
